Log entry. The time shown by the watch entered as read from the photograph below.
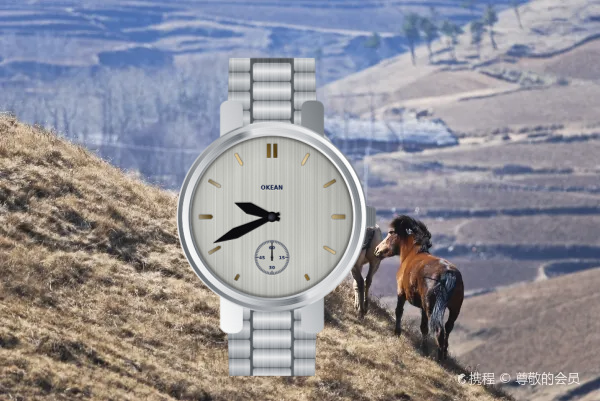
9:41
